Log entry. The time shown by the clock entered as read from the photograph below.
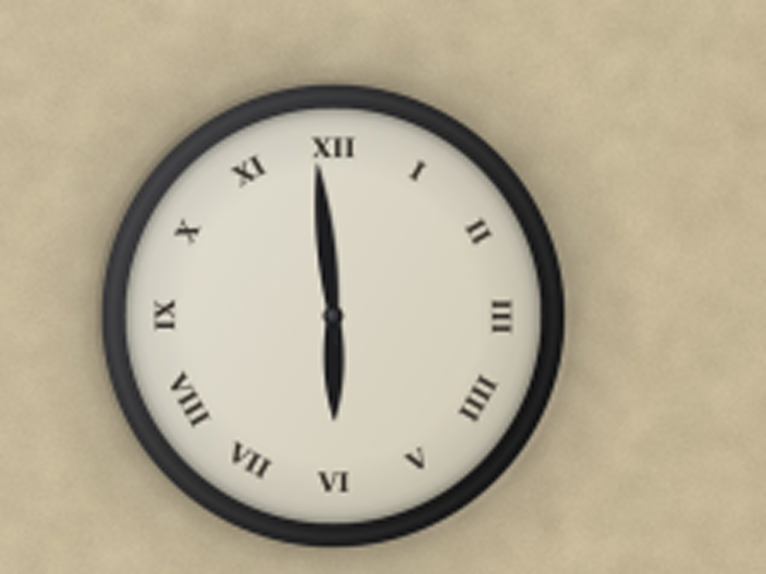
5:59
